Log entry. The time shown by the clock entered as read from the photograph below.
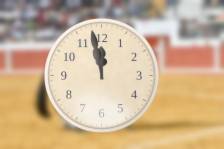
11:58
